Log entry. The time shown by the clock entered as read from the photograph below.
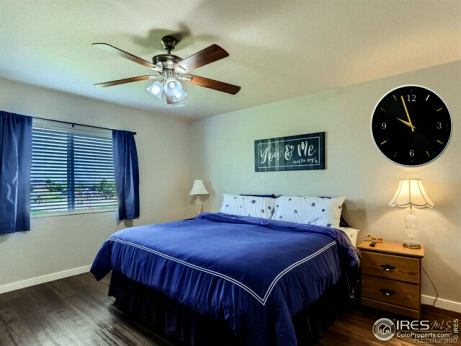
9:57
